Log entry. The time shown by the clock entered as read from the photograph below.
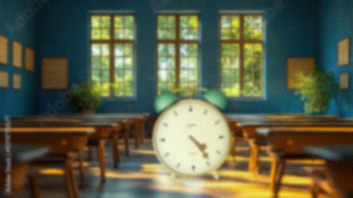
4:24
